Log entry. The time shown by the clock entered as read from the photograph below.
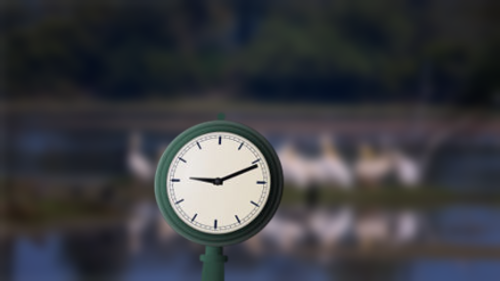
9:11
